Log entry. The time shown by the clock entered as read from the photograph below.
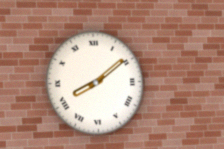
8:09
